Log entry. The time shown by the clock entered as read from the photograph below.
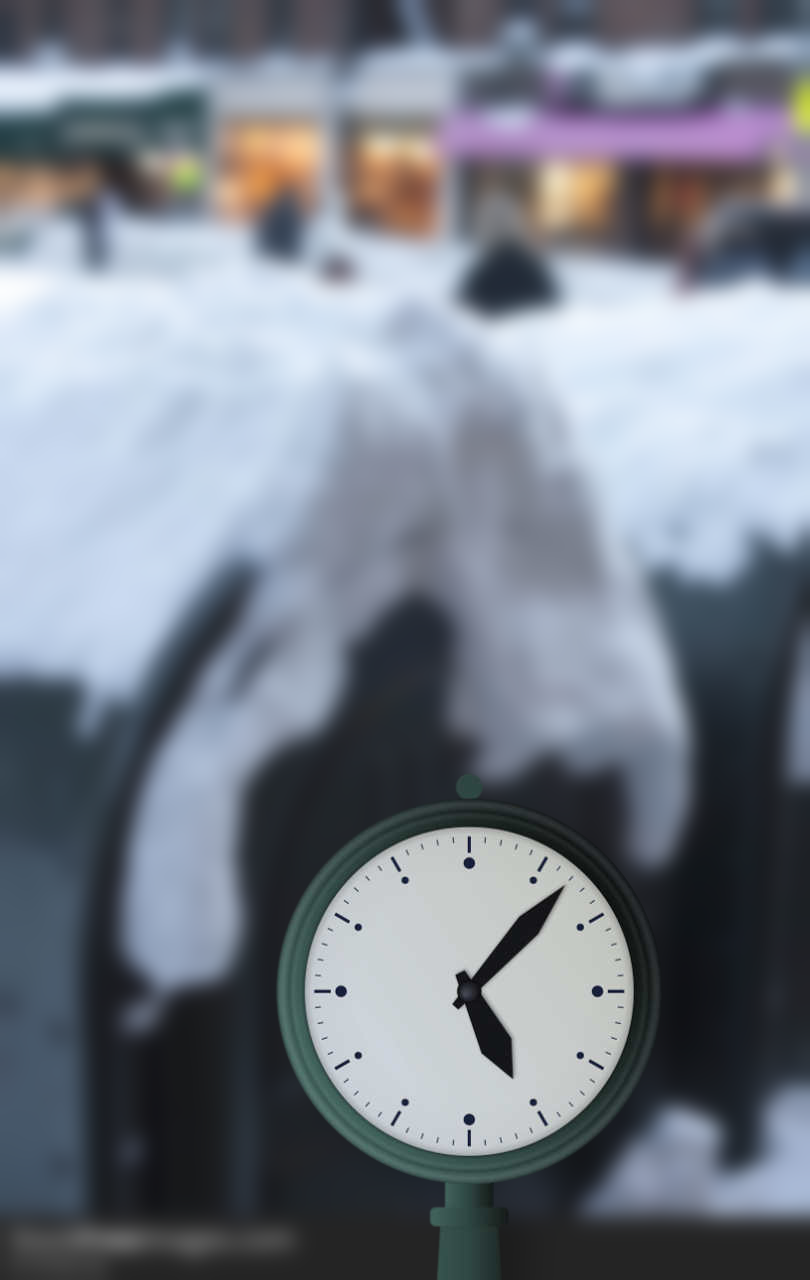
5:07
